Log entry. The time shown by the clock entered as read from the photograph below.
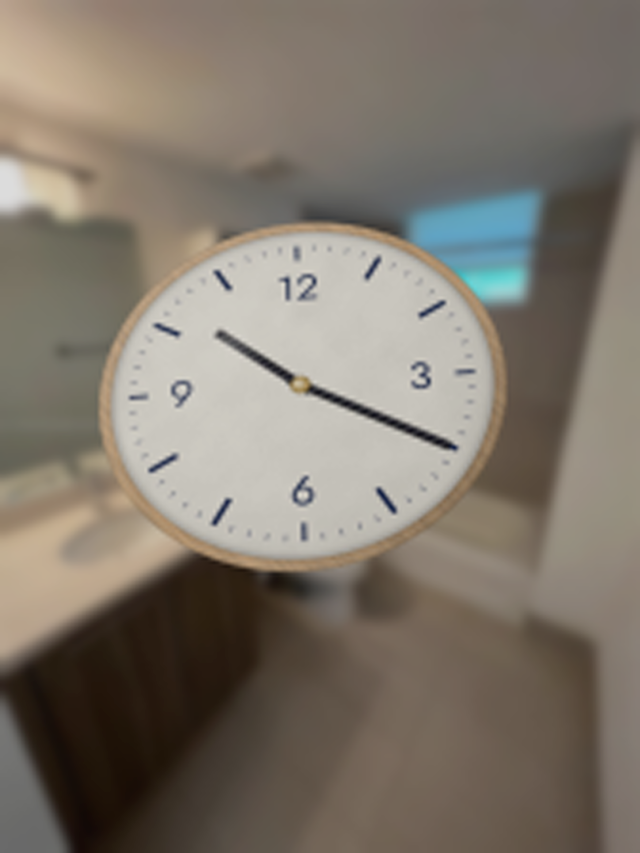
10:20
